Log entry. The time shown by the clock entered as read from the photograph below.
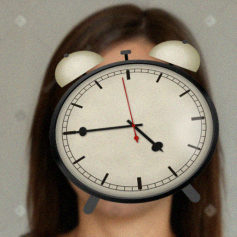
4:44:59
